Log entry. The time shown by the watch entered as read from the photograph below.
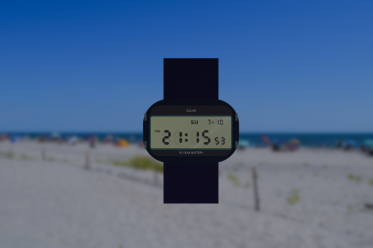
21:15:53
